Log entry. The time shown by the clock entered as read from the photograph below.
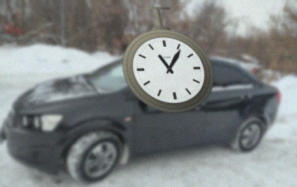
11:06
